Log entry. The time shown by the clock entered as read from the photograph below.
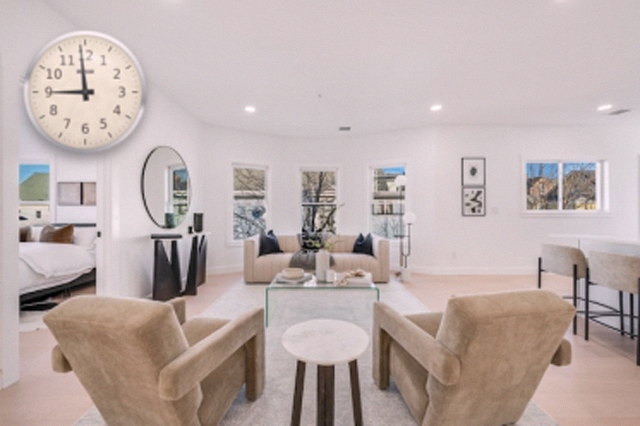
8:59
